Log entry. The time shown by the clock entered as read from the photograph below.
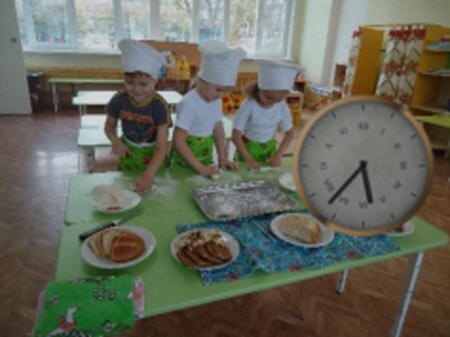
5:37
